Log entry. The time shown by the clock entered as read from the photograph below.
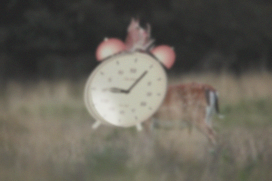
9:05
